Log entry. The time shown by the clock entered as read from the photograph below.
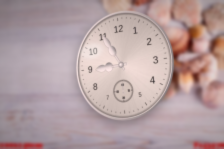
8:55
